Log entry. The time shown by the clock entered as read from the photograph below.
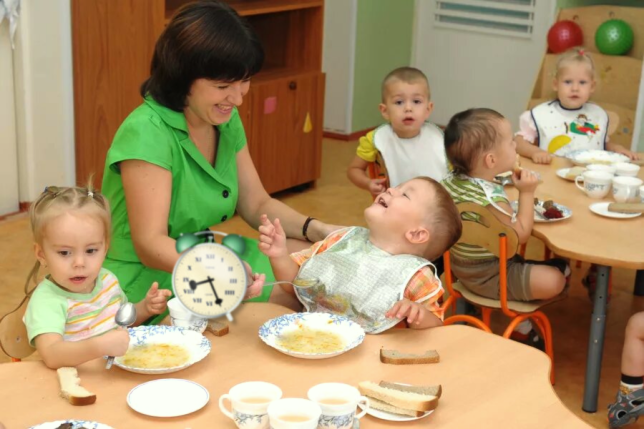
8:26
